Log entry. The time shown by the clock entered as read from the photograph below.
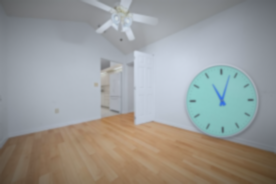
11:03
